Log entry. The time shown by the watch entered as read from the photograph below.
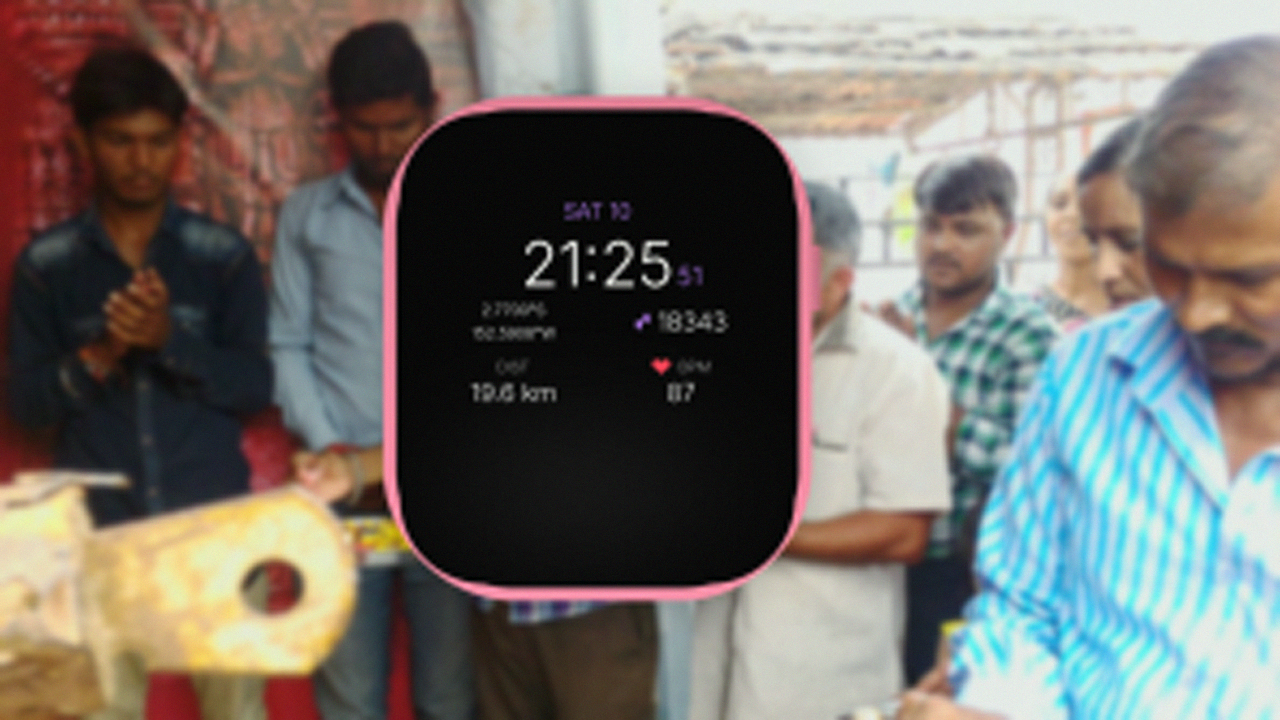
21:25
